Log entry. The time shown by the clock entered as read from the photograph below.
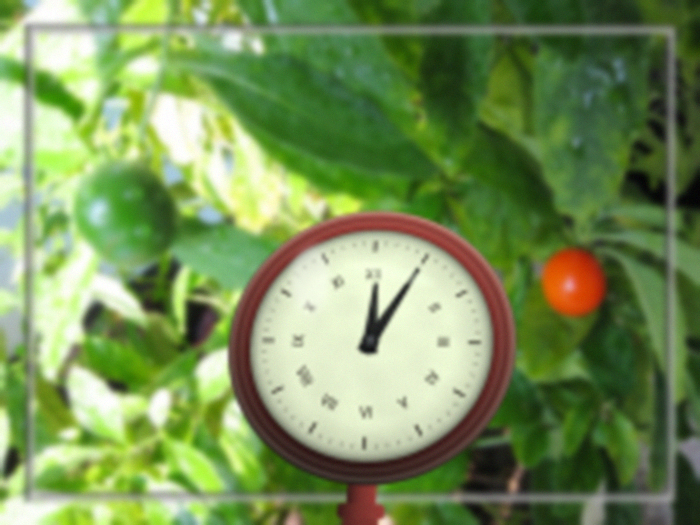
12:05
